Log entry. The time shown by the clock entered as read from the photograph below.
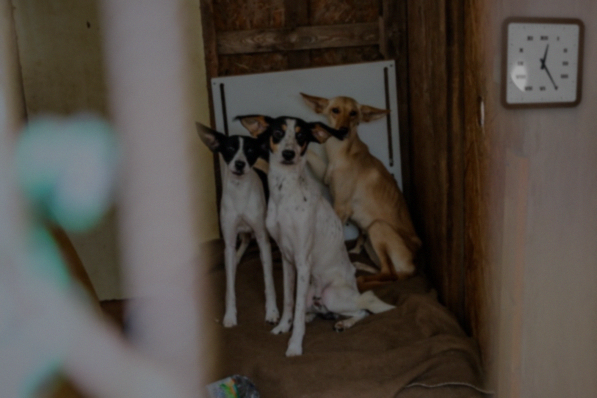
12:25
